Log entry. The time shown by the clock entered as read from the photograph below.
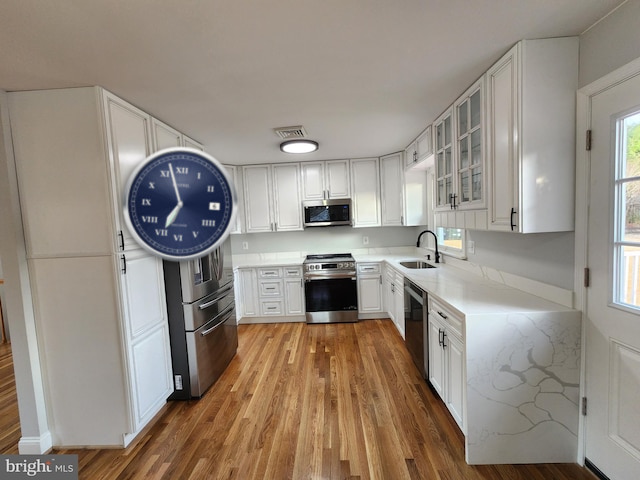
6:57
